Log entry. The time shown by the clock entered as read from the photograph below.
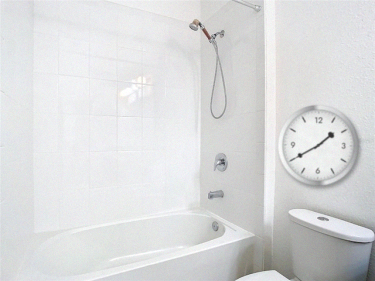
1:40
